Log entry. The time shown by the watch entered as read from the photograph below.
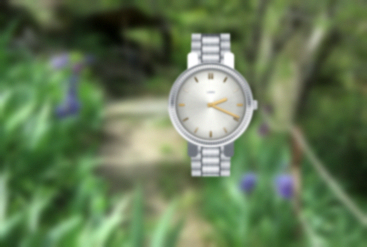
2:19
